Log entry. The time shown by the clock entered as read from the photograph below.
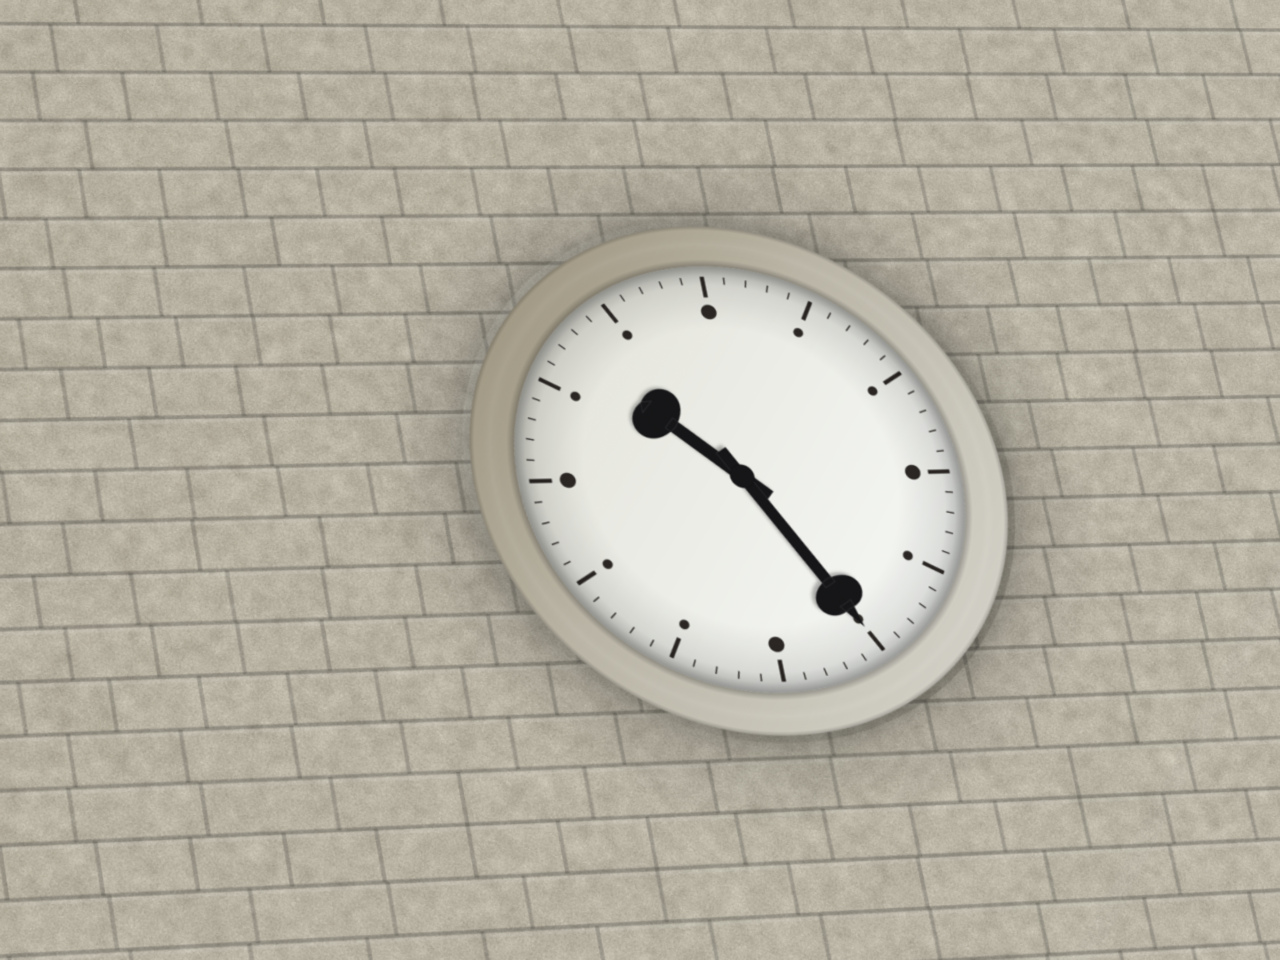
10:25
